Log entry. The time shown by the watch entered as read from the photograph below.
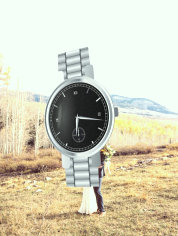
6:17
